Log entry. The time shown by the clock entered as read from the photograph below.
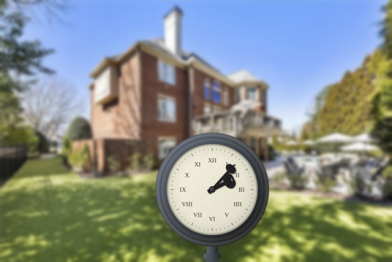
2:07
